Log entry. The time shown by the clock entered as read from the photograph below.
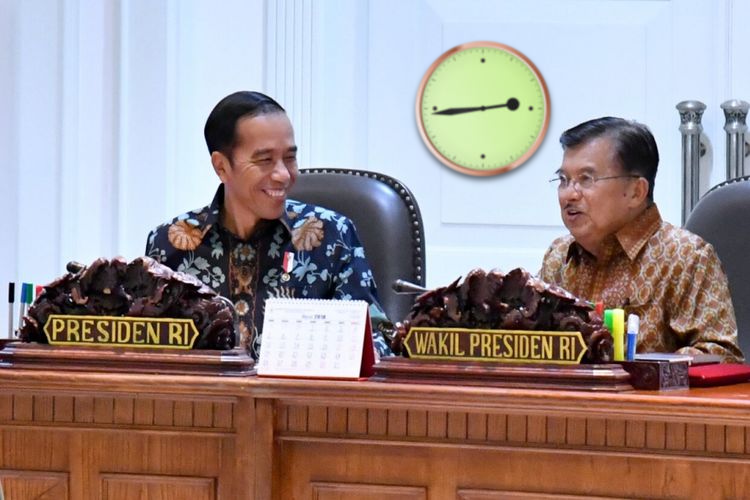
2:44
